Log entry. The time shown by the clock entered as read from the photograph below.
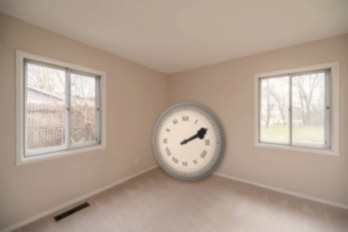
2:10
